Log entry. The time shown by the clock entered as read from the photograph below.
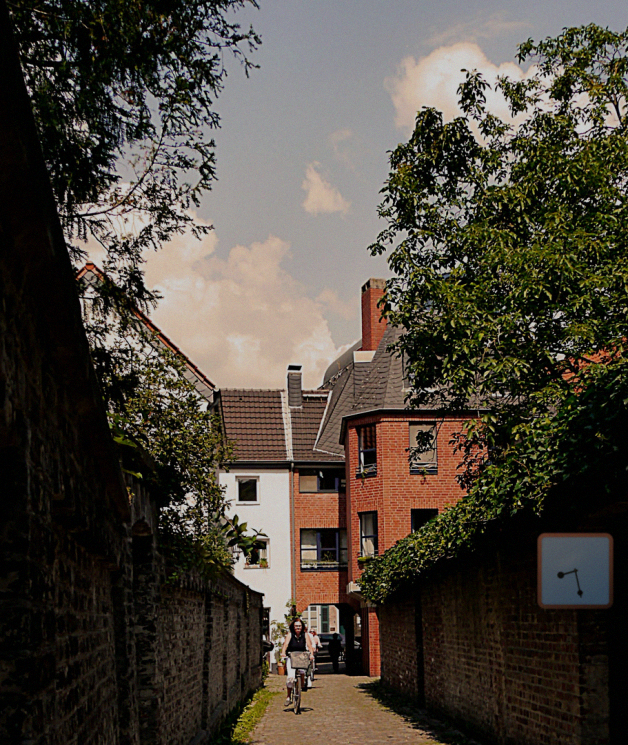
8:28
